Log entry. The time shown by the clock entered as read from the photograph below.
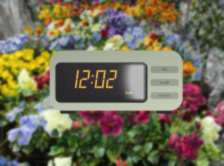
12:02
